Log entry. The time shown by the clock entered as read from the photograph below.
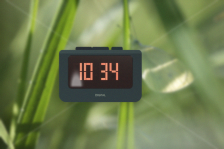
10:34
